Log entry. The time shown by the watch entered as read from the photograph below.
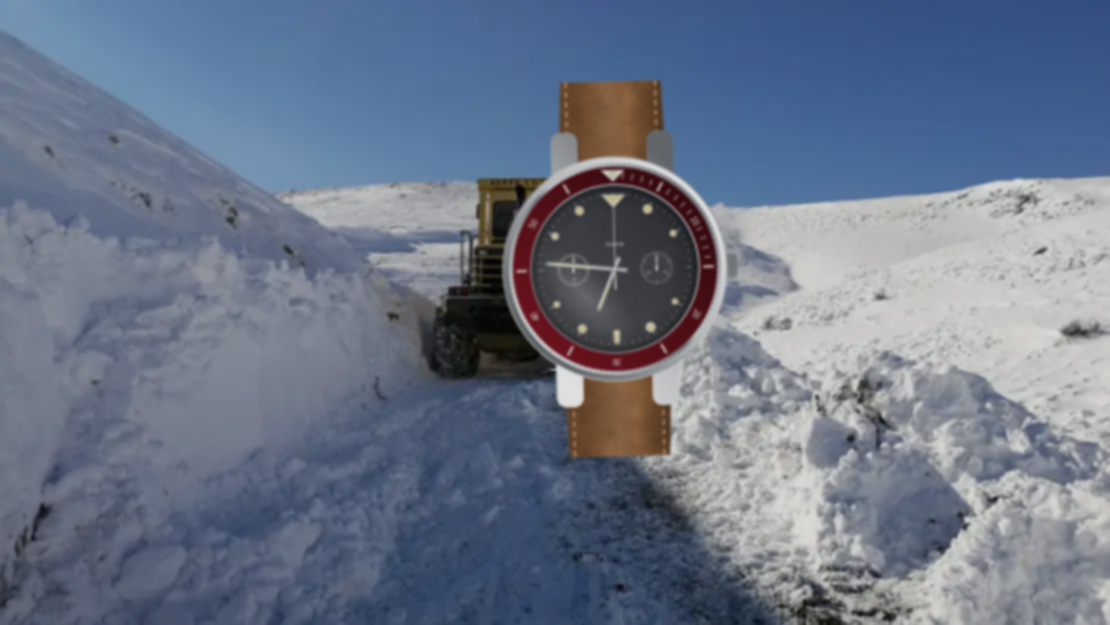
6:46
